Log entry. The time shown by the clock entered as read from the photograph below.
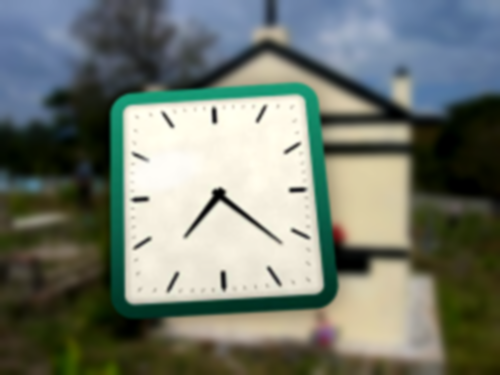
7:22
